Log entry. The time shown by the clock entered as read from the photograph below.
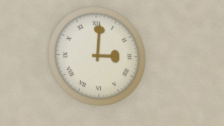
3:01
